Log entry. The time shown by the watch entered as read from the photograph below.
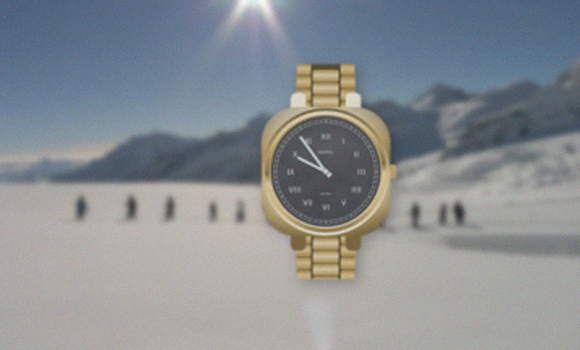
9:54
